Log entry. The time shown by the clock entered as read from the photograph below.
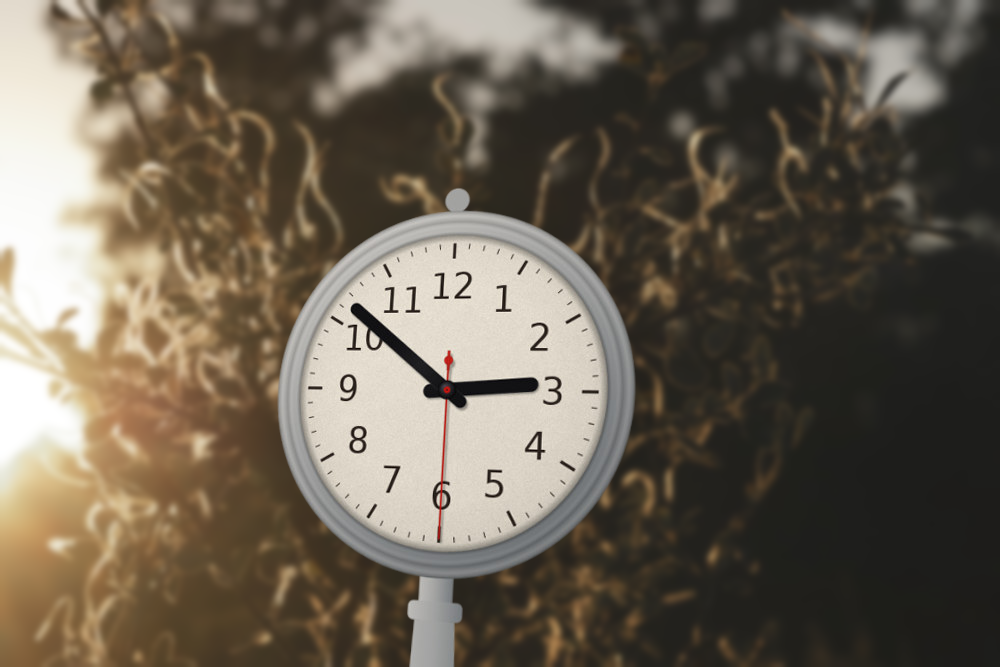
2:51:30
